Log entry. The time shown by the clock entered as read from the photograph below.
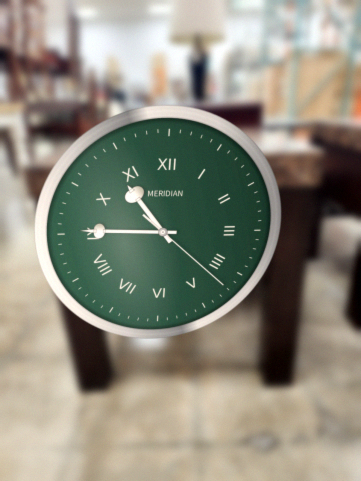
10:45:22
